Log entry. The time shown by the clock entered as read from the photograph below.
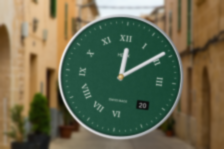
12:09
